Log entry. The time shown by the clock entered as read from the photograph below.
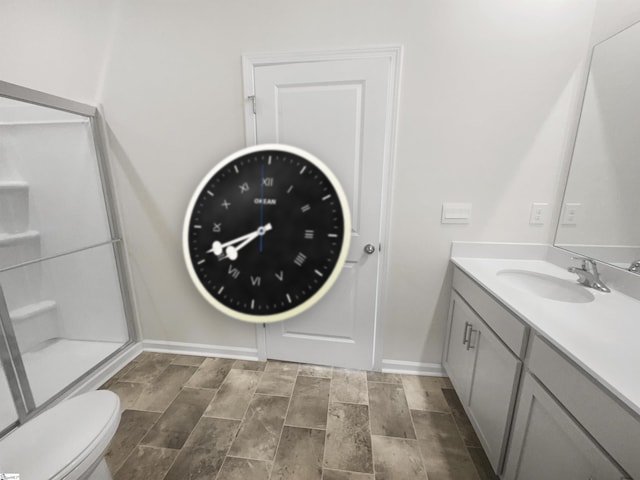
7:40:59
